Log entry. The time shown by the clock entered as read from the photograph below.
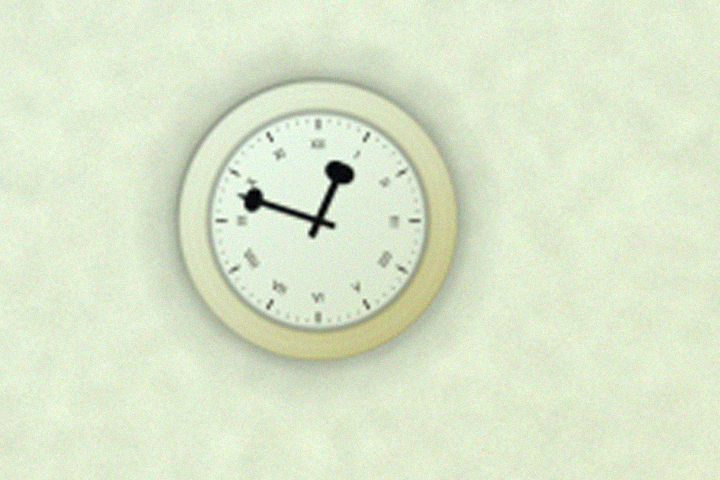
12:48
